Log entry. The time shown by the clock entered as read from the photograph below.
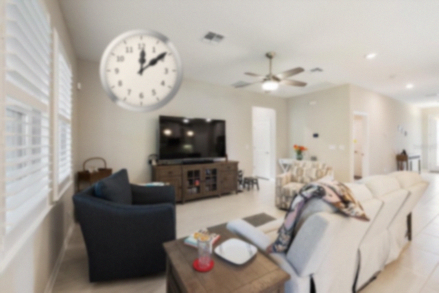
12:09
